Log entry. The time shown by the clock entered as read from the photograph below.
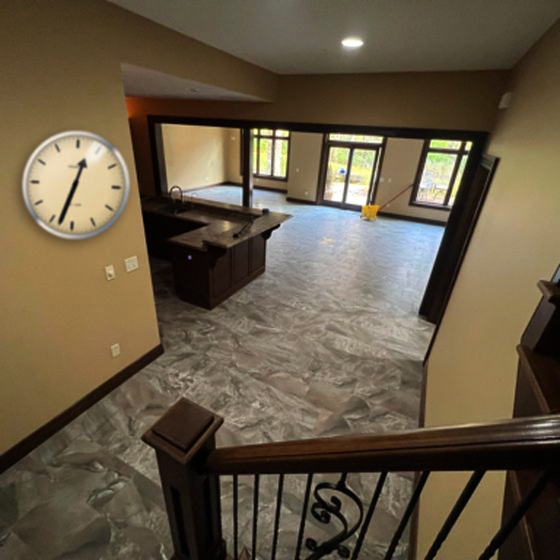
12:33
